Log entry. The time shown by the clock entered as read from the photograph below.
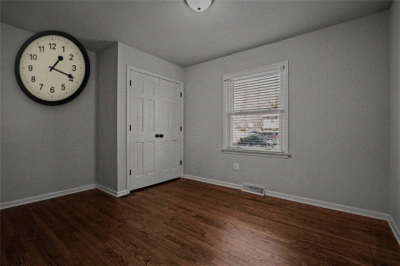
1:19
